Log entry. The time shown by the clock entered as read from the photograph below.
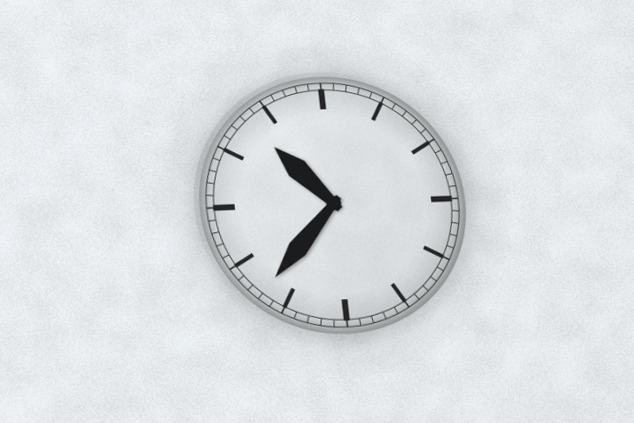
10:37
